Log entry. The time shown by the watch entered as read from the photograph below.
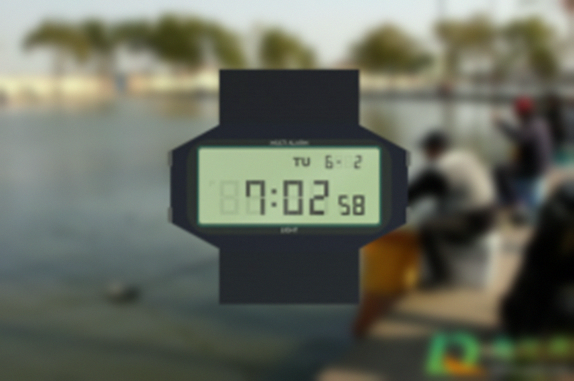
7:02:58
